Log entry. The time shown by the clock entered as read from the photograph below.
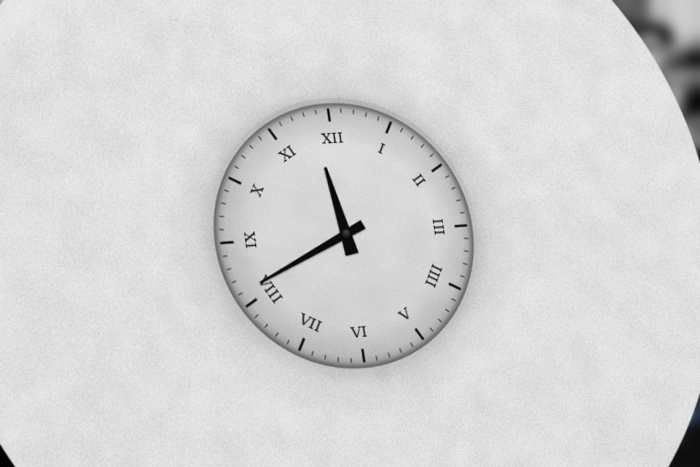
11:41
